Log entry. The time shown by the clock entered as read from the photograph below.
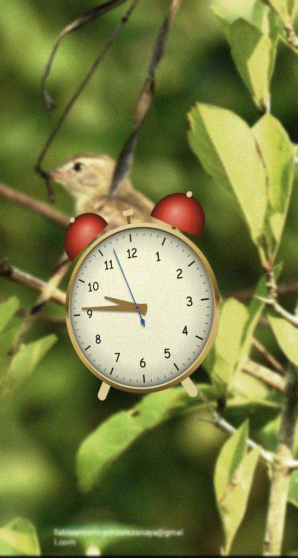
9:45:57
